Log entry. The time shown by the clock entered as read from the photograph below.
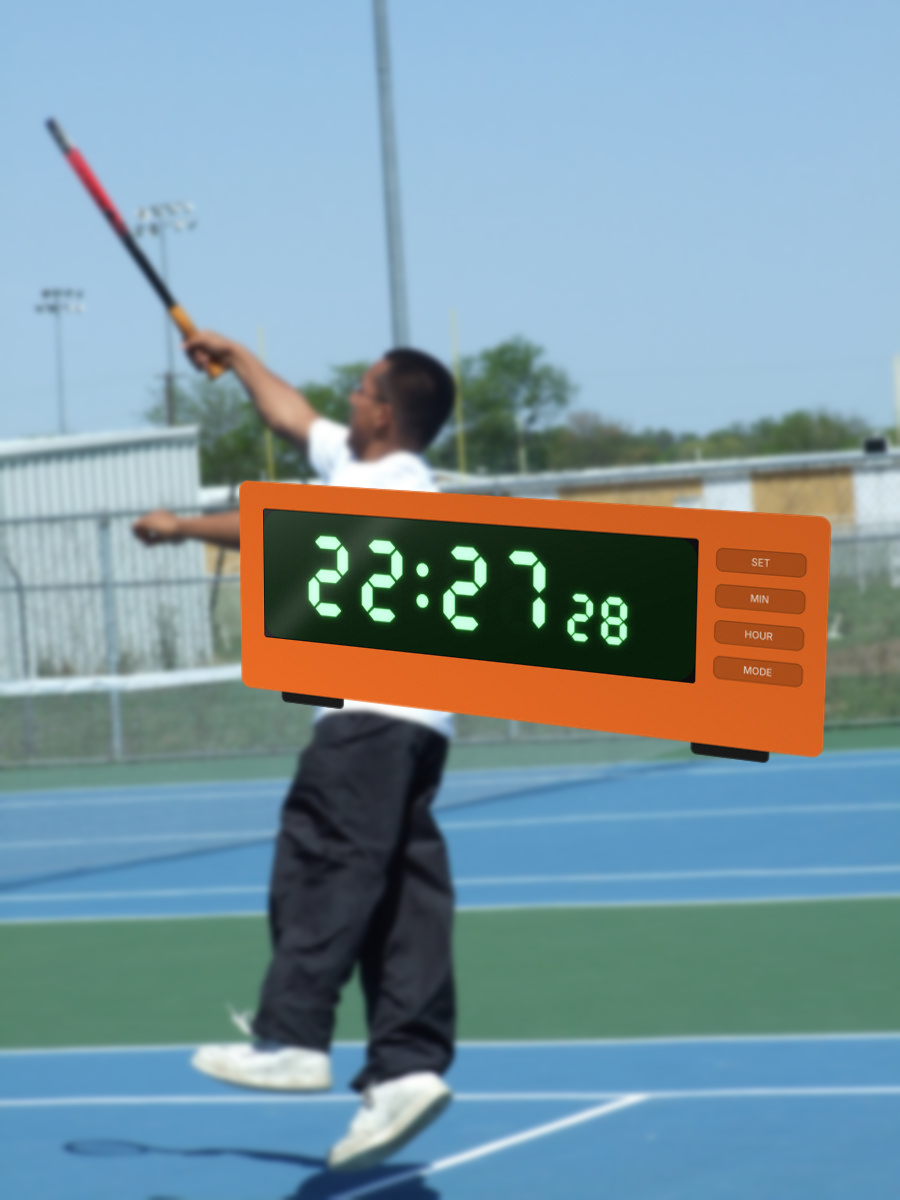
22:27:28
